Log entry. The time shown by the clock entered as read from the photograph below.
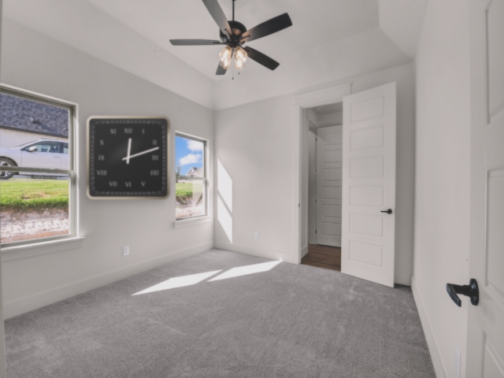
12:12
